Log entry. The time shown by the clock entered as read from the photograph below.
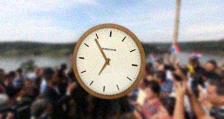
6:54
